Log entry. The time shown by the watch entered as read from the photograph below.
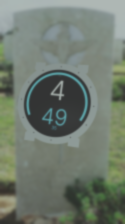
4:49
